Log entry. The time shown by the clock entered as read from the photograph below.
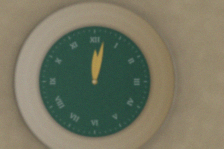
12:02
